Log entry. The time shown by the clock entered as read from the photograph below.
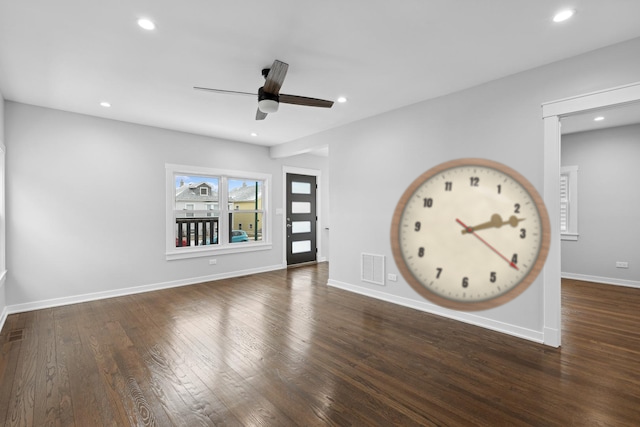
2:12:21
